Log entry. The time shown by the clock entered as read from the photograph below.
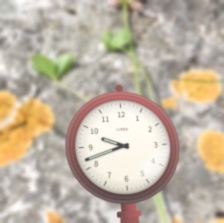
9:42
